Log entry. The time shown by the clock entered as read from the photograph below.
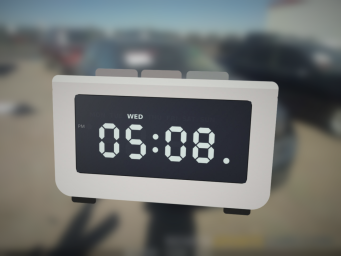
5:08
